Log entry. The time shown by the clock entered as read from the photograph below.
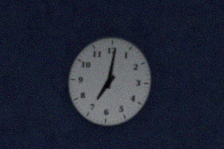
7:01
